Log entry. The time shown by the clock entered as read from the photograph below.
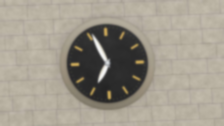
6:56
